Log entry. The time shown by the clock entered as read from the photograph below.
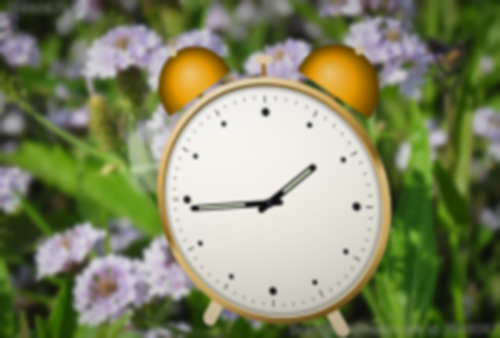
1:44
